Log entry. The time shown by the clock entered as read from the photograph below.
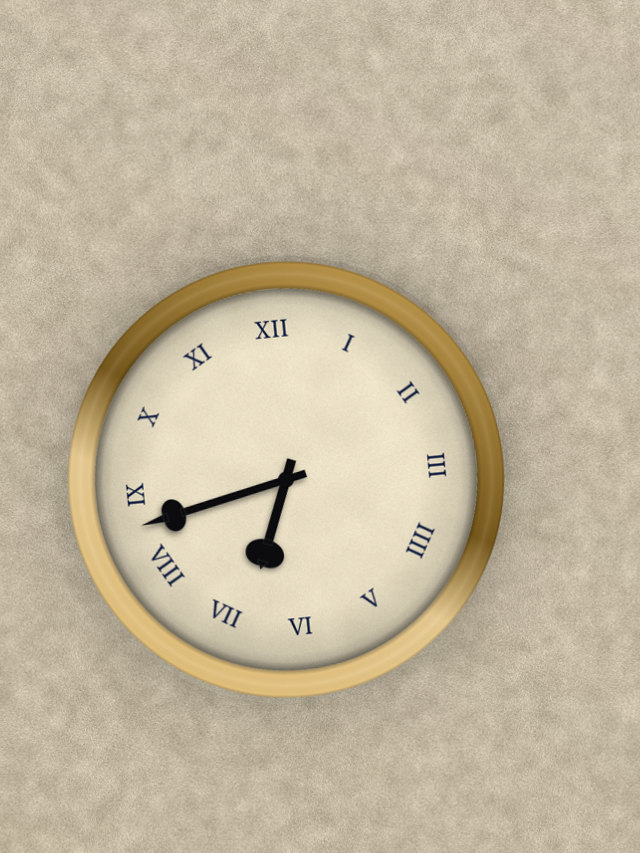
6:43
